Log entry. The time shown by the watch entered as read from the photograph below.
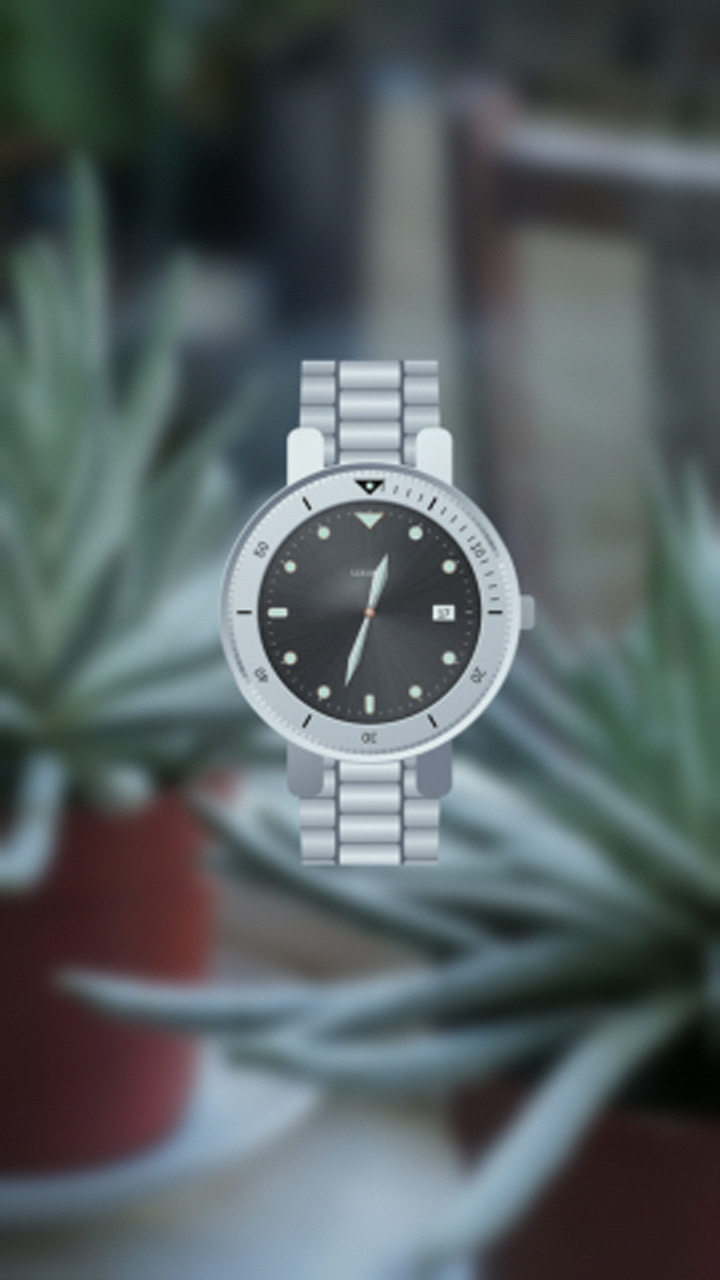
12:33
